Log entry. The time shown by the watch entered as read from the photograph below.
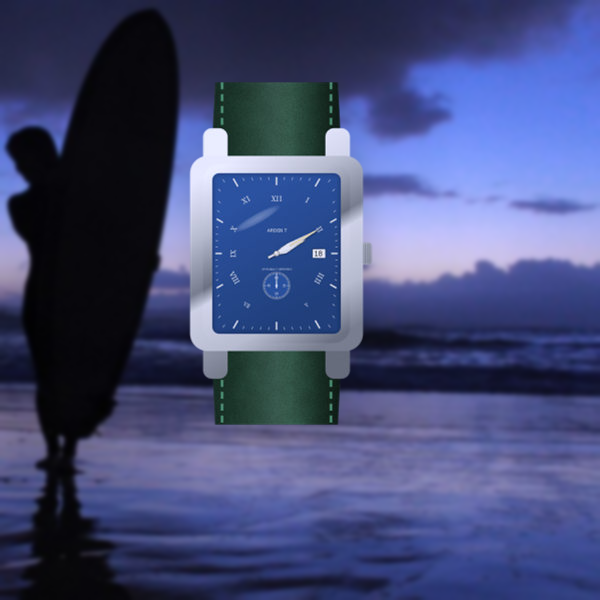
2:10
